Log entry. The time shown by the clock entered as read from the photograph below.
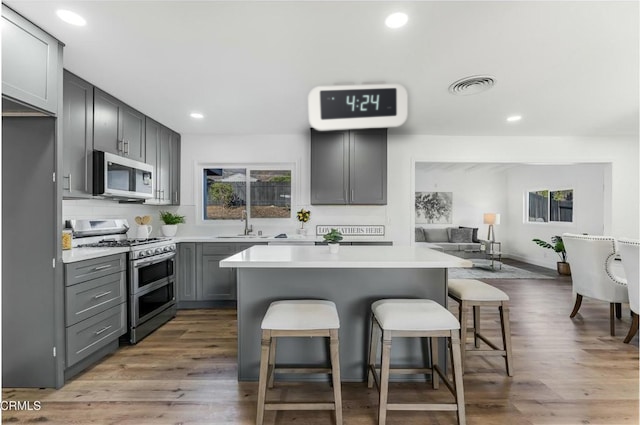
4:24
